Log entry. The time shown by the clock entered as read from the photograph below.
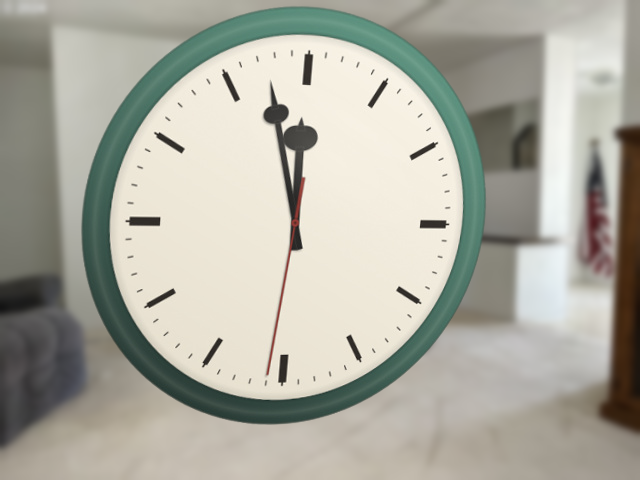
11:57:31
